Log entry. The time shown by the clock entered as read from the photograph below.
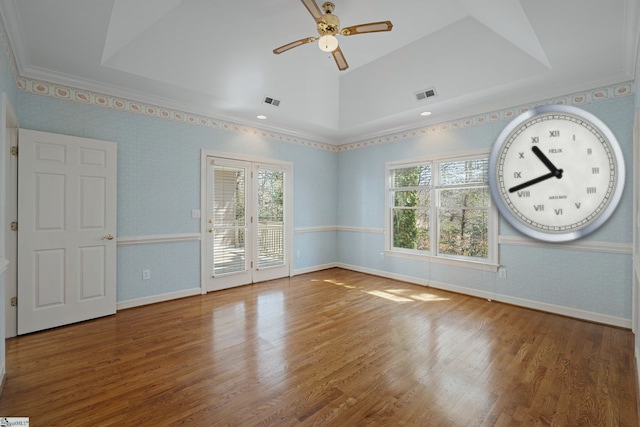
10:42
